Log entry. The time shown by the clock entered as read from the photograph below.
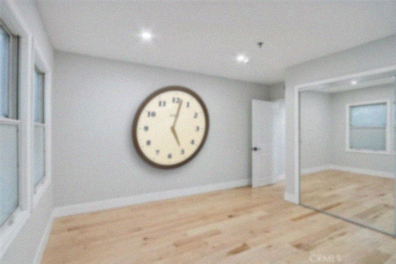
5:02
